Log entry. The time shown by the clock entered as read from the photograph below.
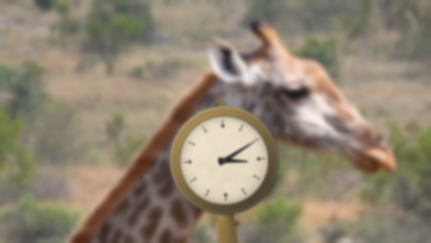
3:10
